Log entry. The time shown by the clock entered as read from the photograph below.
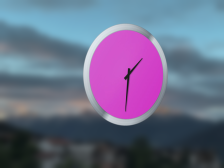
1:31
